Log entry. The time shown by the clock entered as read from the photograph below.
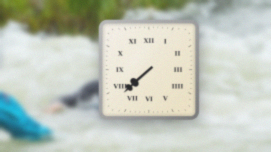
7:38
